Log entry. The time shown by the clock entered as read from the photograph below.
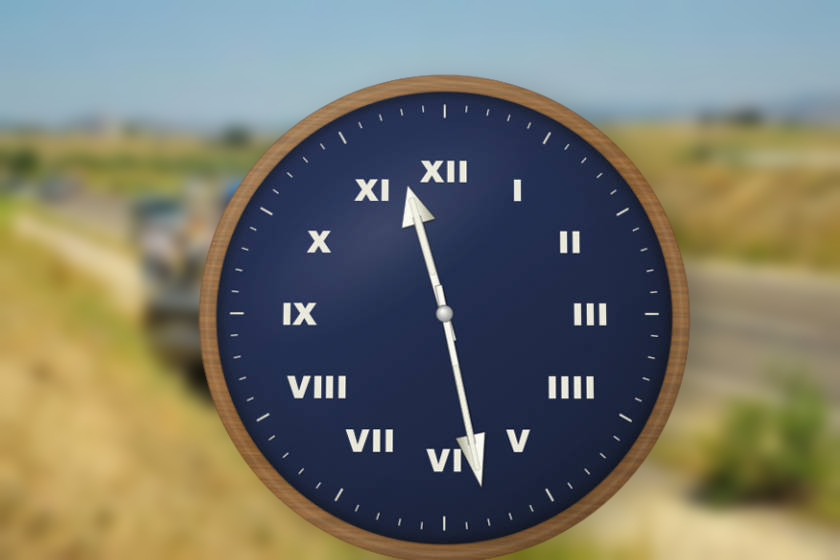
11:28
